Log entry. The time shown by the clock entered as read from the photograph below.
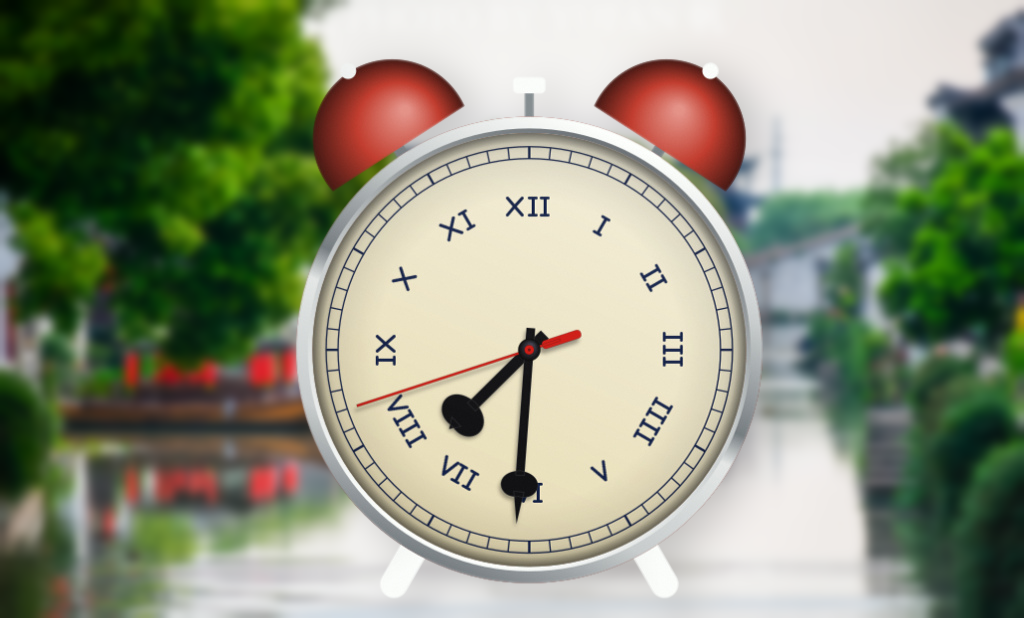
7:30:42
